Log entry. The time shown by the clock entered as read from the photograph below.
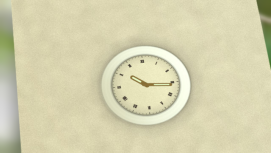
10:16
